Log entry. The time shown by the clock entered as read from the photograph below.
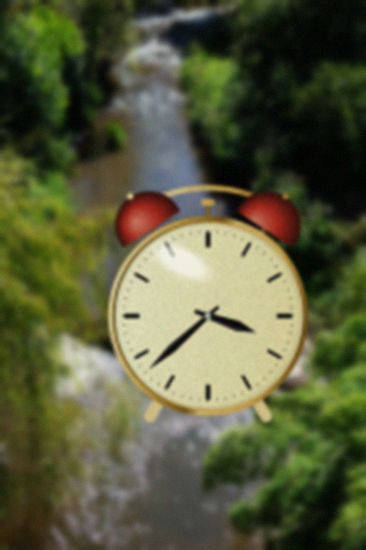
3:38
